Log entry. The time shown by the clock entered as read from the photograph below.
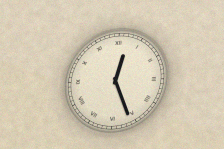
12:26
